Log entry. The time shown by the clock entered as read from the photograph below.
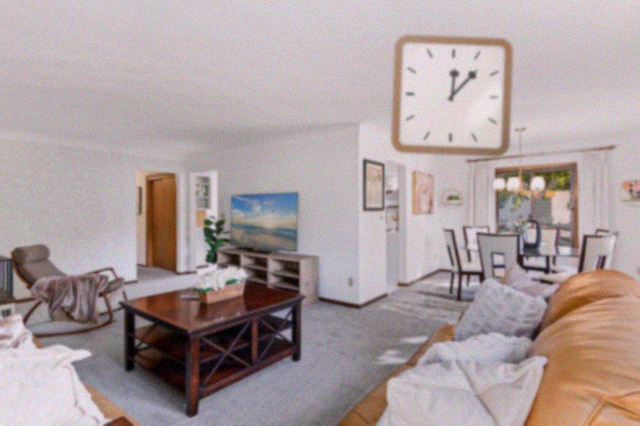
12:07
